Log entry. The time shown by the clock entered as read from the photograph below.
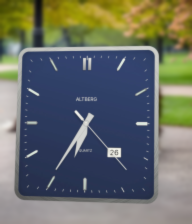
6:35:23
